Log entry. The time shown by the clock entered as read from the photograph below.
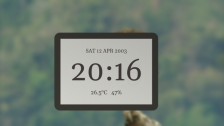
20:16
